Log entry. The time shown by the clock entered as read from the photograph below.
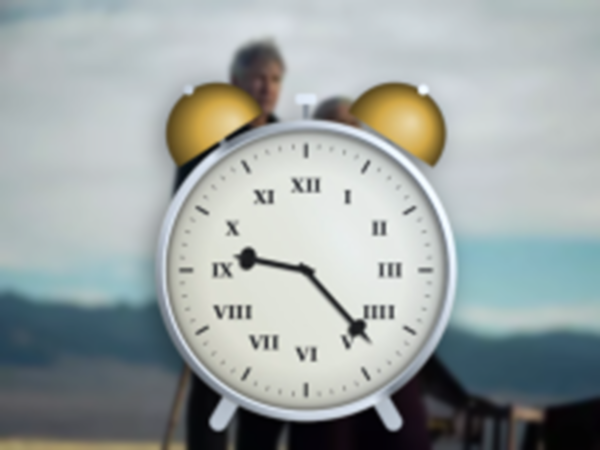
9:23
